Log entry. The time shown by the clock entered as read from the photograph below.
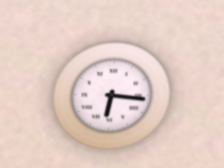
6:16
